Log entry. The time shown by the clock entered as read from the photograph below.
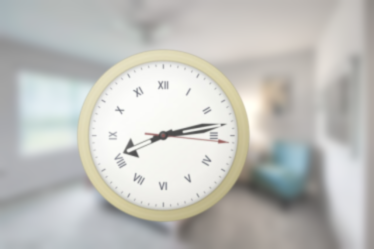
8:13:16
